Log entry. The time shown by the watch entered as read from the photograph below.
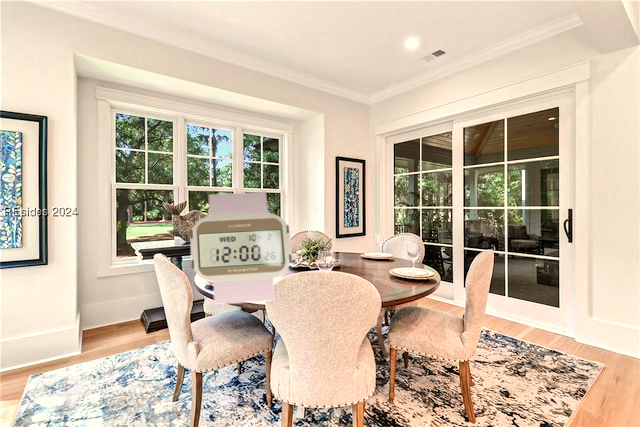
12:00
